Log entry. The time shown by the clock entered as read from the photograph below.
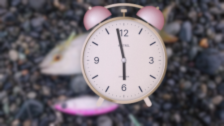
5:58
